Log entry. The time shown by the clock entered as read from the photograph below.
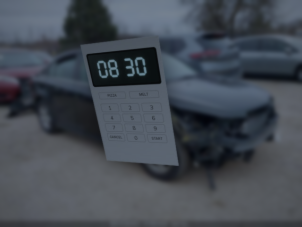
8:30
